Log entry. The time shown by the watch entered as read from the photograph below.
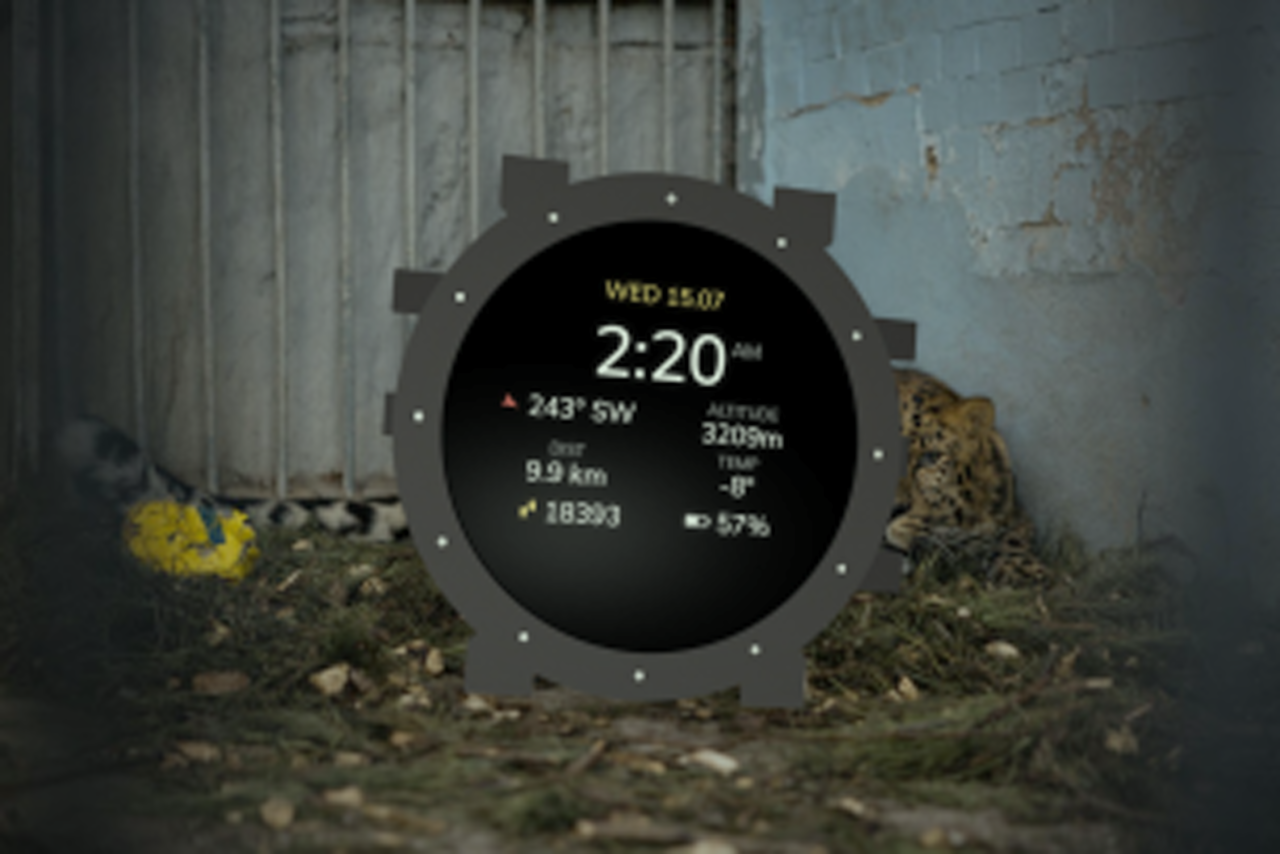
2:20
